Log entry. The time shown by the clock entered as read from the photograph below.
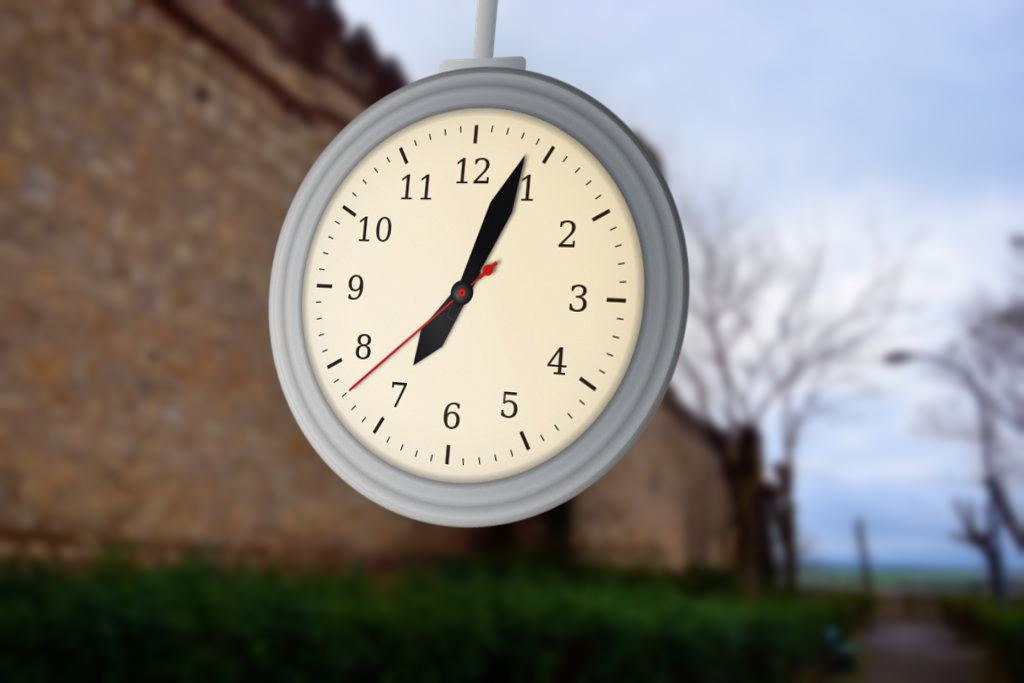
7:03:38
